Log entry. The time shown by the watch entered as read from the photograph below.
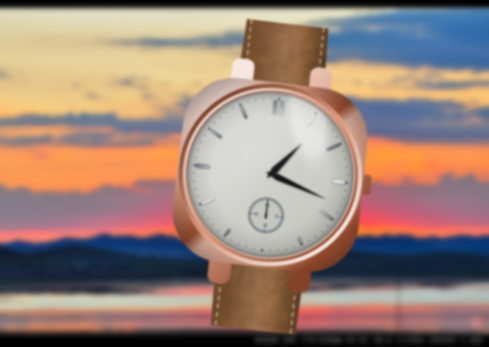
1:18
